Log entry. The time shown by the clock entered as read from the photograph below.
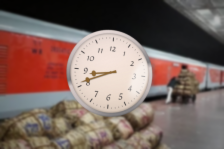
8:41
